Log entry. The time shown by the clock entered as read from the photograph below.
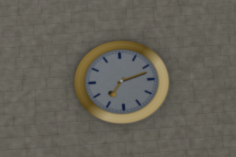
7:12
